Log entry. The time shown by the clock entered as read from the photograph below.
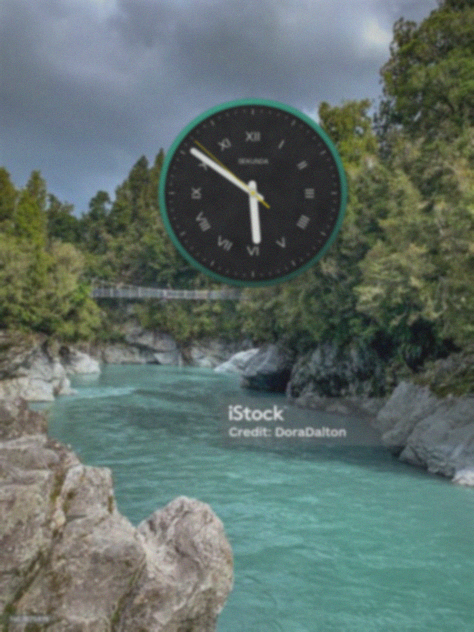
5:50:52
